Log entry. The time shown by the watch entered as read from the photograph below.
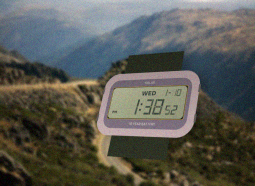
1:38:52
